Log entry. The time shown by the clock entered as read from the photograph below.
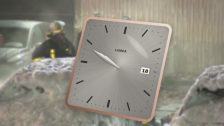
9:49
